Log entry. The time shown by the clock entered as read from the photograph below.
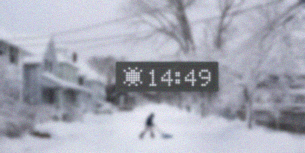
14:49
